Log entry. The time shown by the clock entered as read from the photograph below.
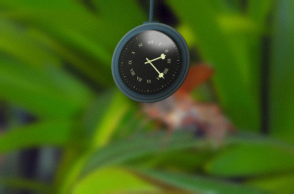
2:23
